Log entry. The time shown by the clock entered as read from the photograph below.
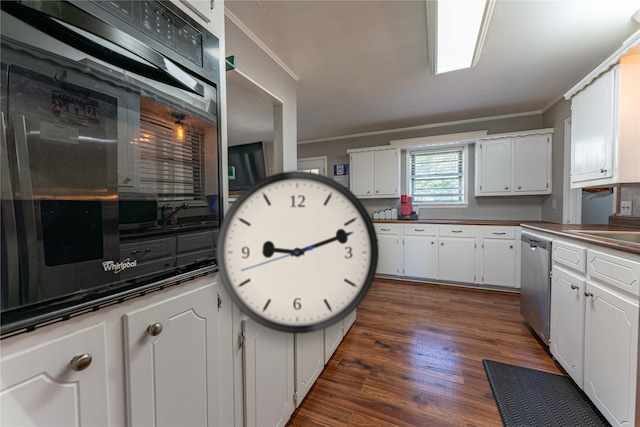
9:11:42
